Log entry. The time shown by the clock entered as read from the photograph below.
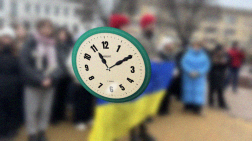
11:10
